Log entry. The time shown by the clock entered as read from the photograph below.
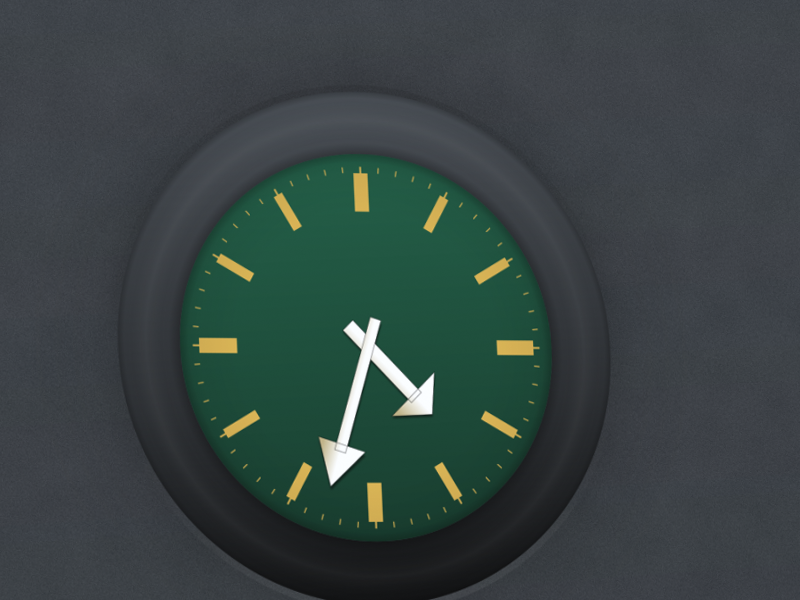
4:33
